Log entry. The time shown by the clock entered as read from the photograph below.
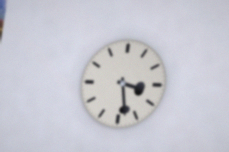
3:28
